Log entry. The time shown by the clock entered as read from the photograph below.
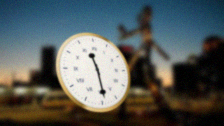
11:29
